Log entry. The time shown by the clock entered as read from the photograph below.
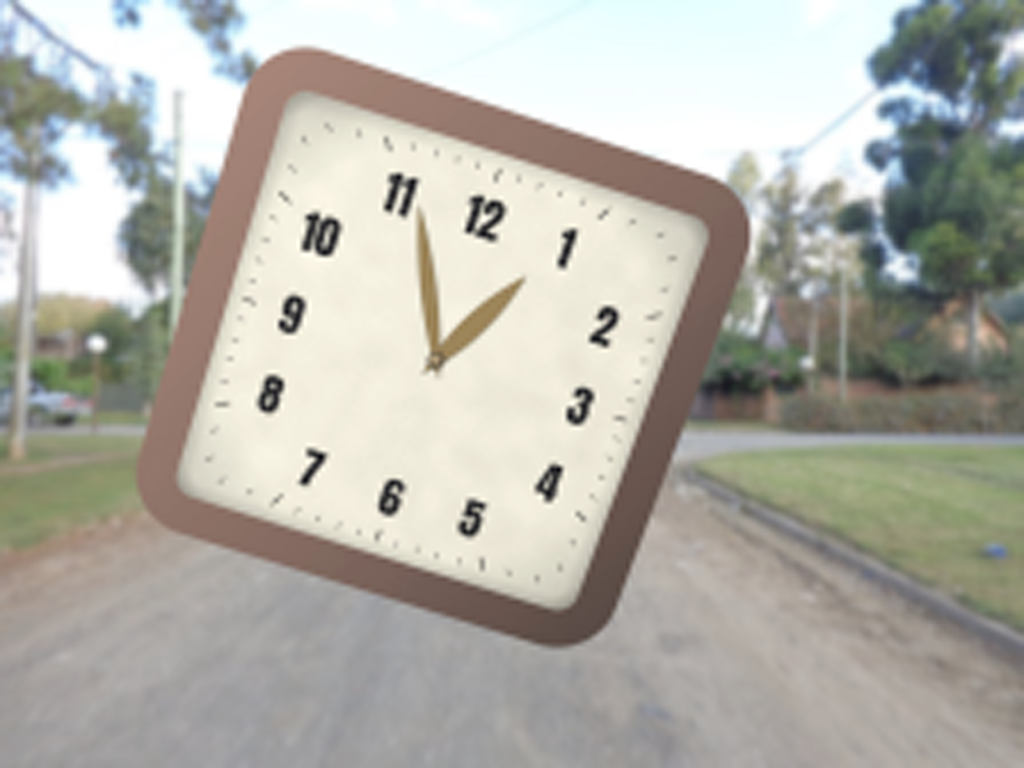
12:56
